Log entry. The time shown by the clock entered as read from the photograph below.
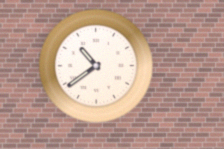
10:39
